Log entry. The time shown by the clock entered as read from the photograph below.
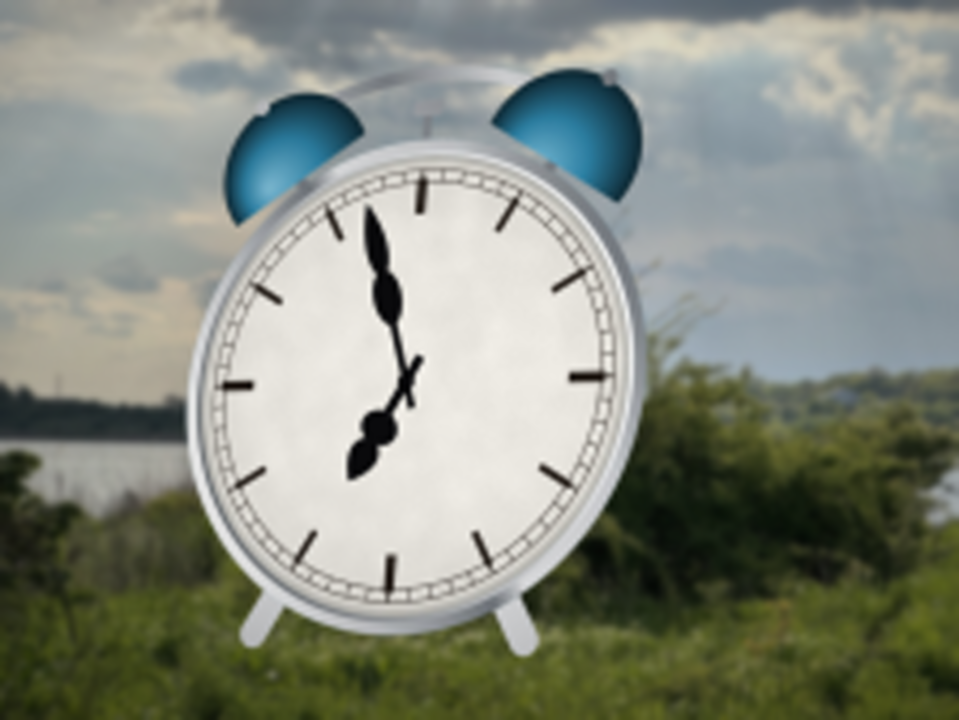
6:57
